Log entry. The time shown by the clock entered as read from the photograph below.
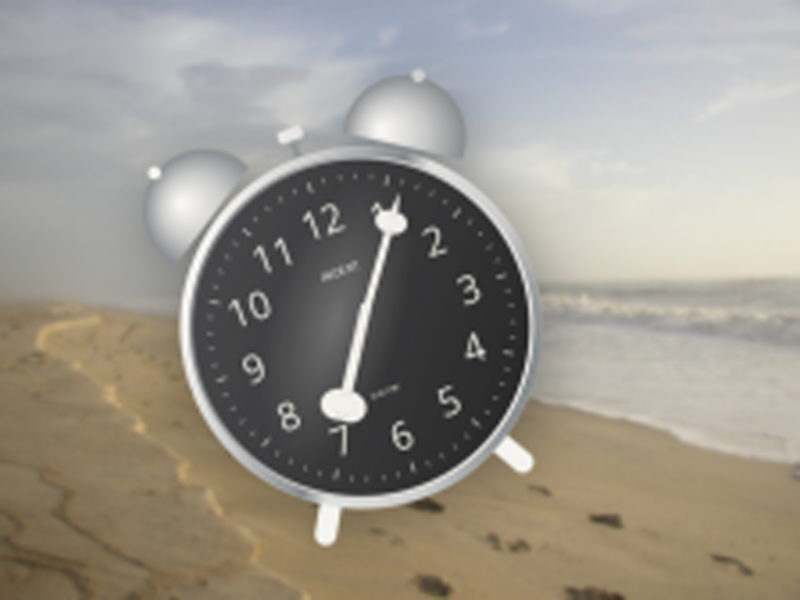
7:06
